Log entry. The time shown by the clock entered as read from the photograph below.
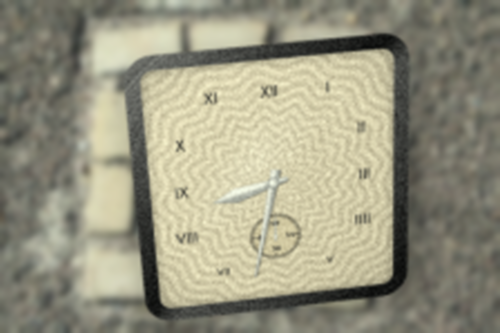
8:32
